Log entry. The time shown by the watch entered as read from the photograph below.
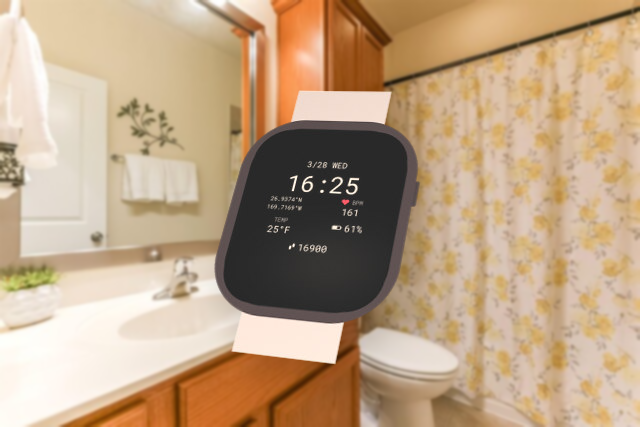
16:25
